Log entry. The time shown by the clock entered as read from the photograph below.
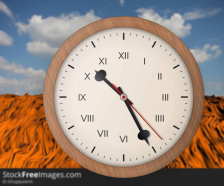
10:25:23
